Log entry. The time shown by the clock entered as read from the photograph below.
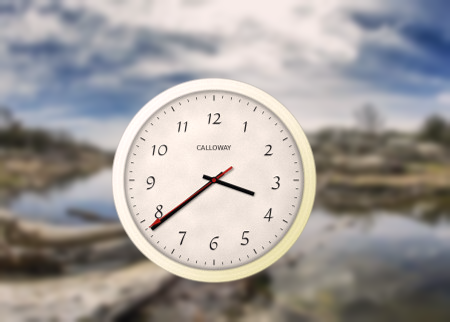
3:38:39
